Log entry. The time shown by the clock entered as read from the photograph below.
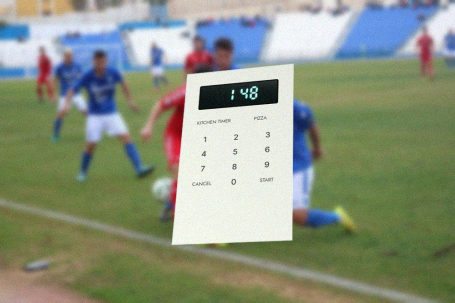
1:48
